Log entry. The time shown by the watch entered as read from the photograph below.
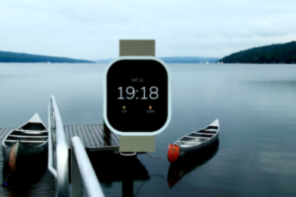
19:18
